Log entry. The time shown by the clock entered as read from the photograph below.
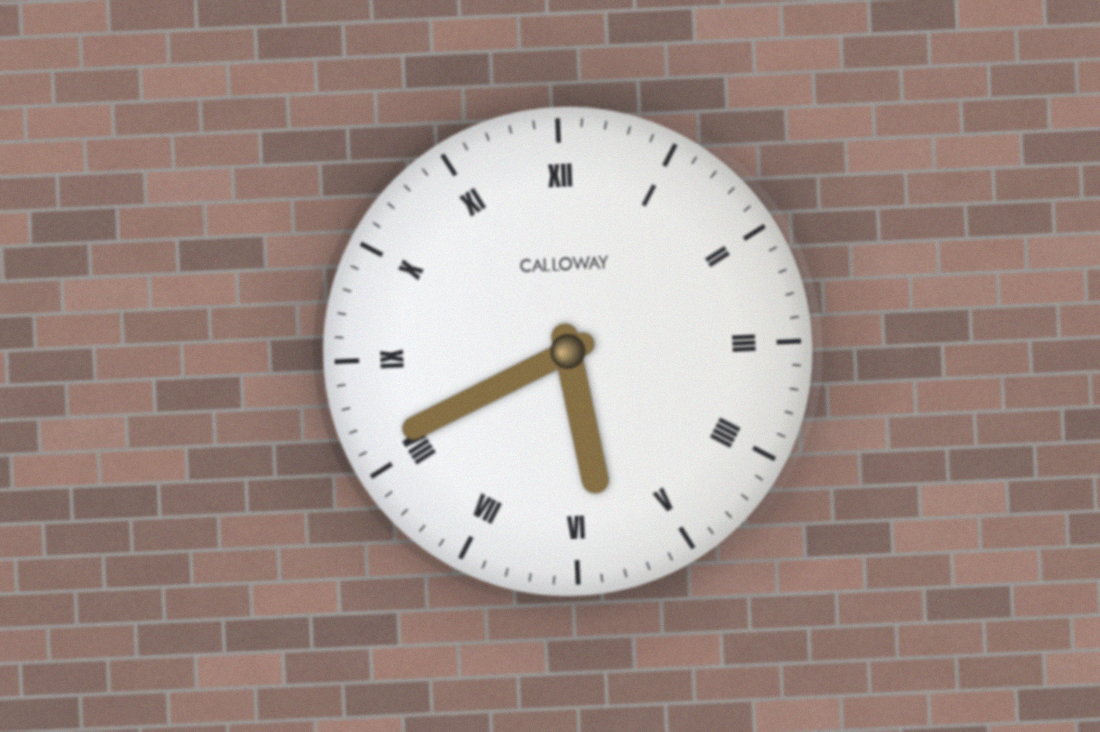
5:41
